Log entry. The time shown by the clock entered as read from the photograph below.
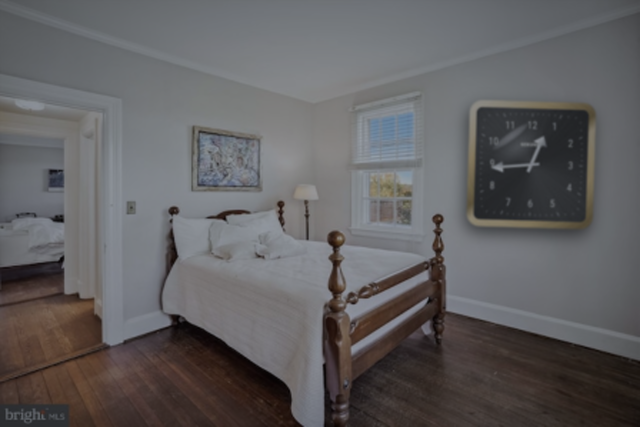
12:44
